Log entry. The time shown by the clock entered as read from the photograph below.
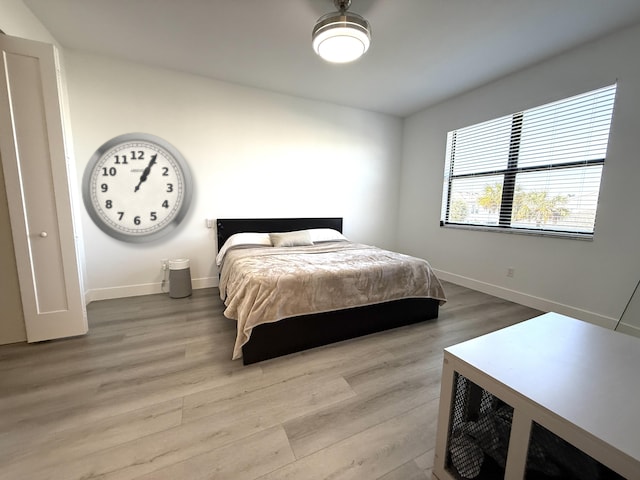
1:05
